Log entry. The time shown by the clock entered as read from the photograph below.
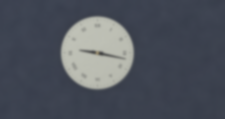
9:17
